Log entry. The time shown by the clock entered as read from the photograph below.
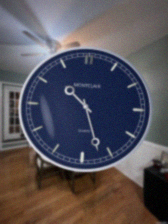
10:27
